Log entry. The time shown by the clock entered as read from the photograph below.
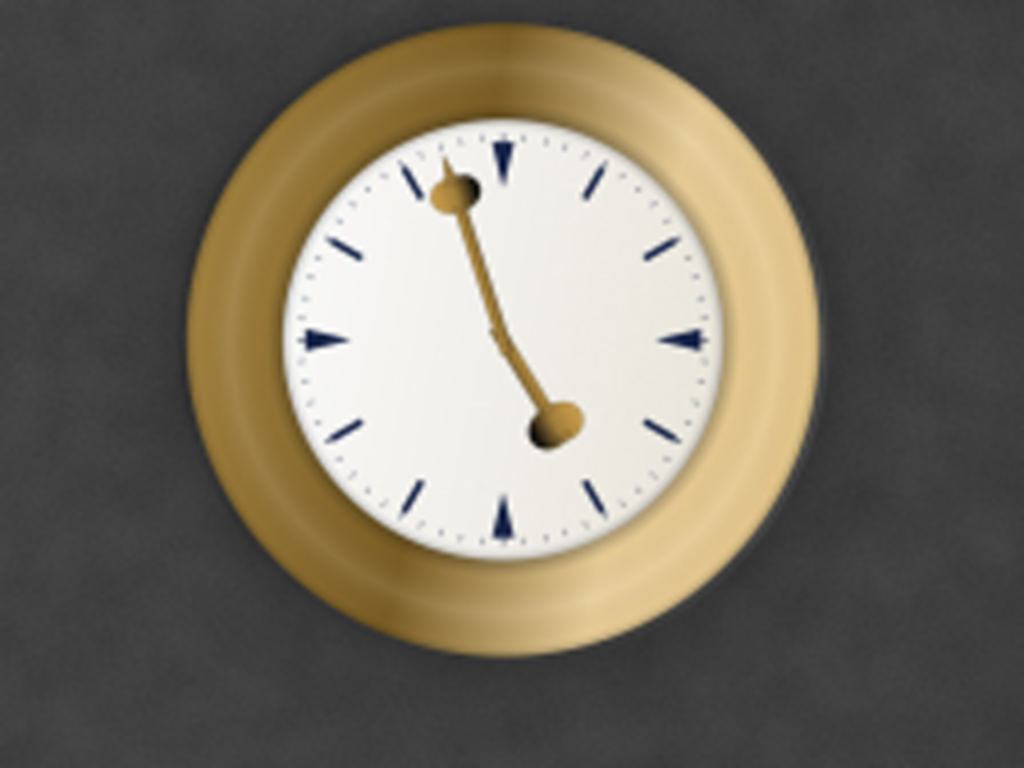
4:57
